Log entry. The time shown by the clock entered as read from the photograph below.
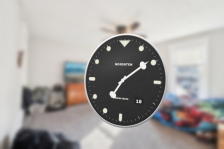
7:09
